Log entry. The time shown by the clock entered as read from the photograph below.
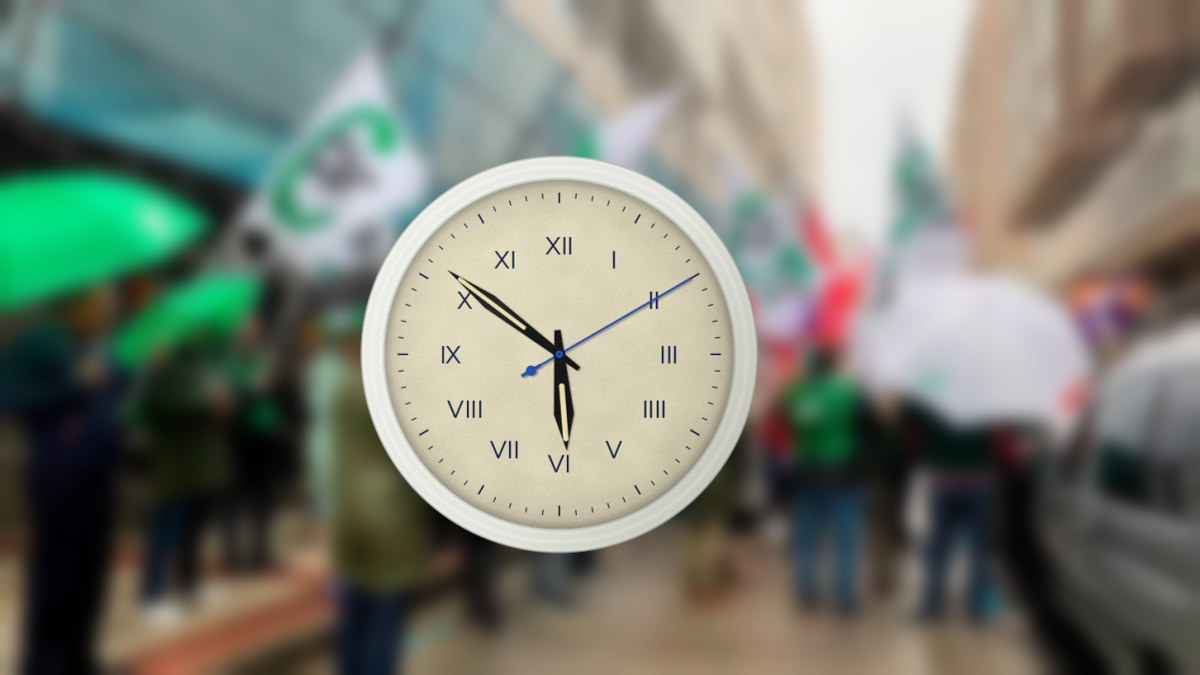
5:51:10
